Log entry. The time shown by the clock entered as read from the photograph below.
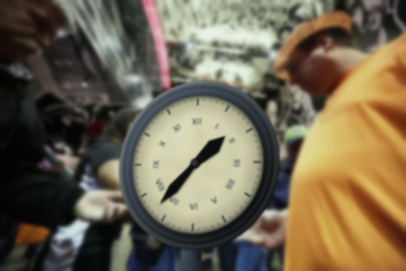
1:37
